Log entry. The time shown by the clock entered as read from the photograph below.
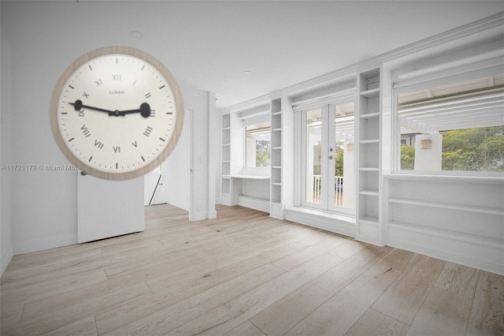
2:47
